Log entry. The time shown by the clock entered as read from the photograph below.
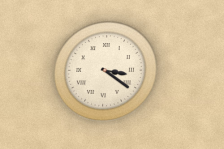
3:21
